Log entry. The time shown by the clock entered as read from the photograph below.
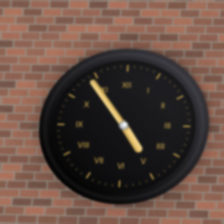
4:54
